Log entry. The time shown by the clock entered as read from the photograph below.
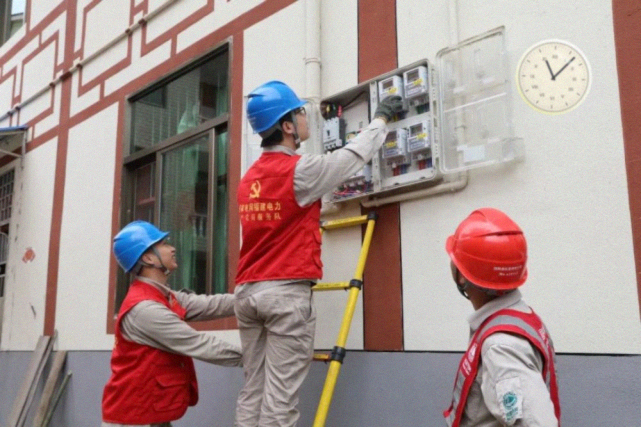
11:07
